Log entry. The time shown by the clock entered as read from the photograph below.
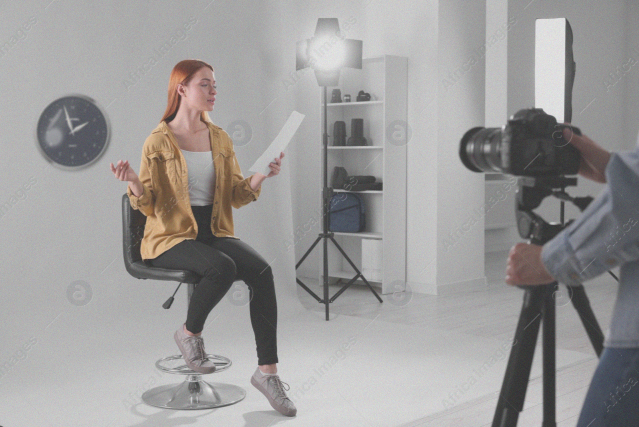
1:57
